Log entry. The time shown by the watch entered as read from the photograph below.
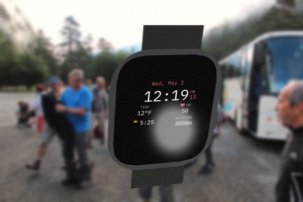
12:19
